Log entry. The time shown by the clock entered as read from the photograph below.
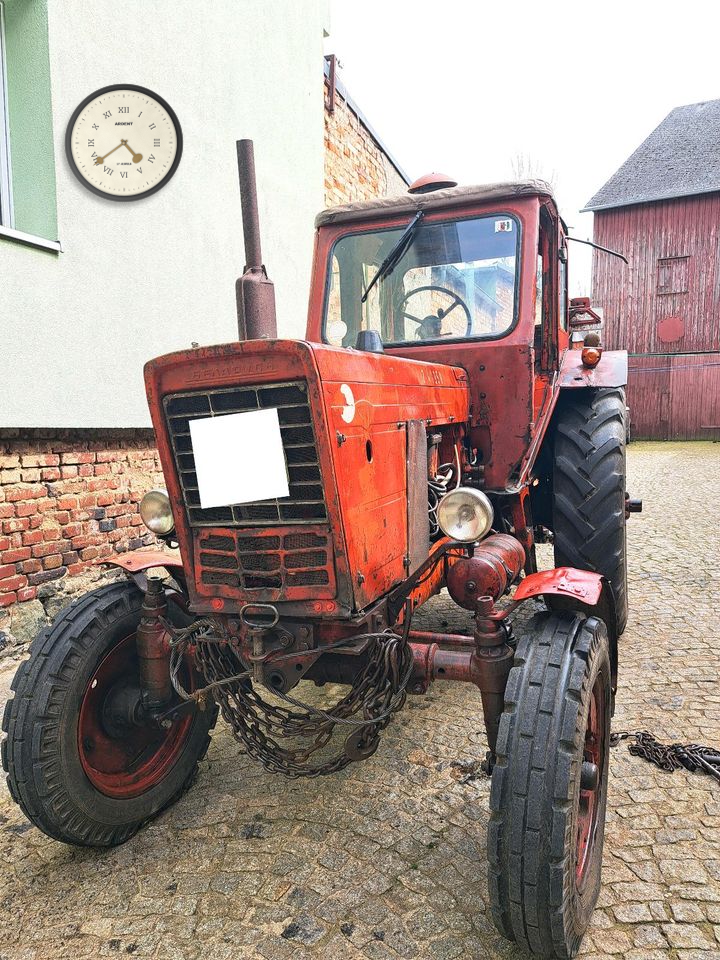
4:39
